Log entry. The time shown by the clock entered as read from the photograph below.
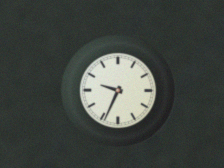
9:34
